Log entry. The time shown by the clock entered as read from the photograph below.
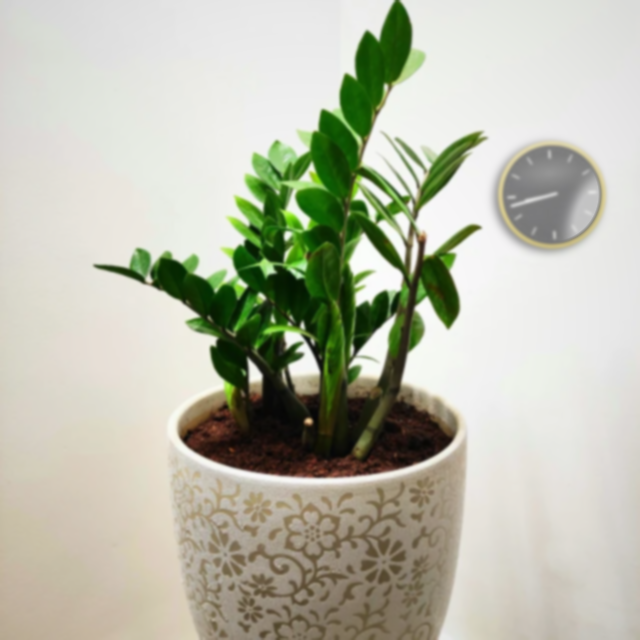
8:43
